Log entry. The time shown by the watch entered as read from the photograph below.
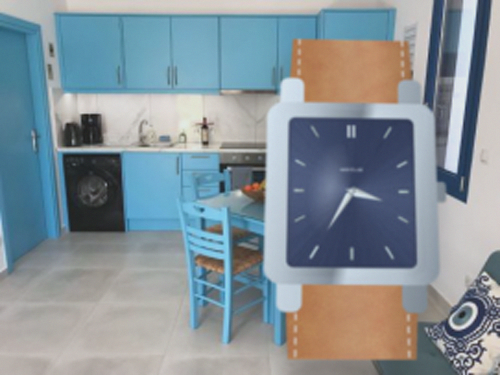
3:35
